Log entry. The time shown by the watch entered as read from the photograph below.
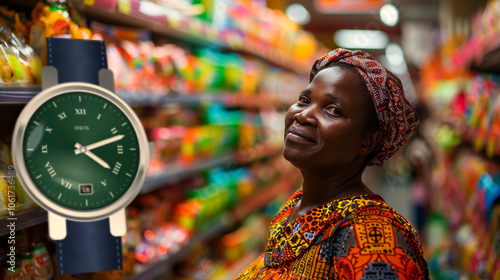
4:12
